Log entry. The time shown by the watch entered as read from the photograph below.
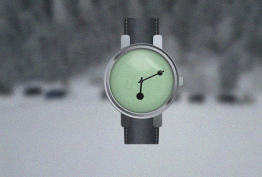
6:11
